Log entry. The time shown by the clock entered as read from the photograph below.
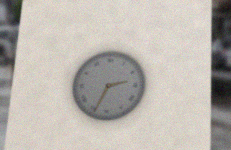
2:34
